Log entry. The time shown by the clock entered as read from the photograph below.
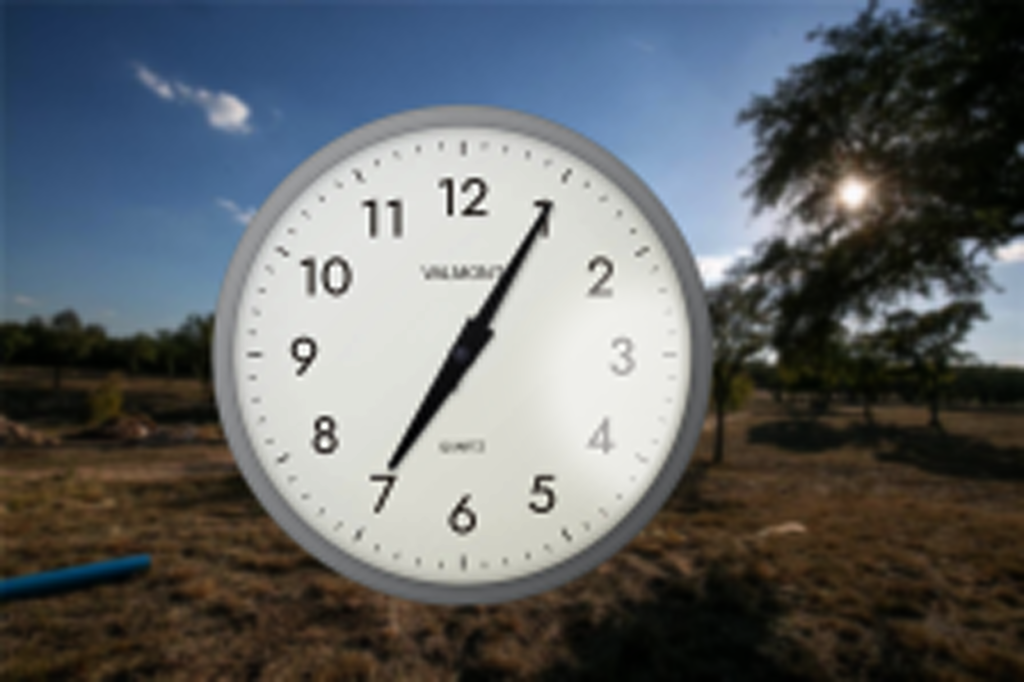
7:05
